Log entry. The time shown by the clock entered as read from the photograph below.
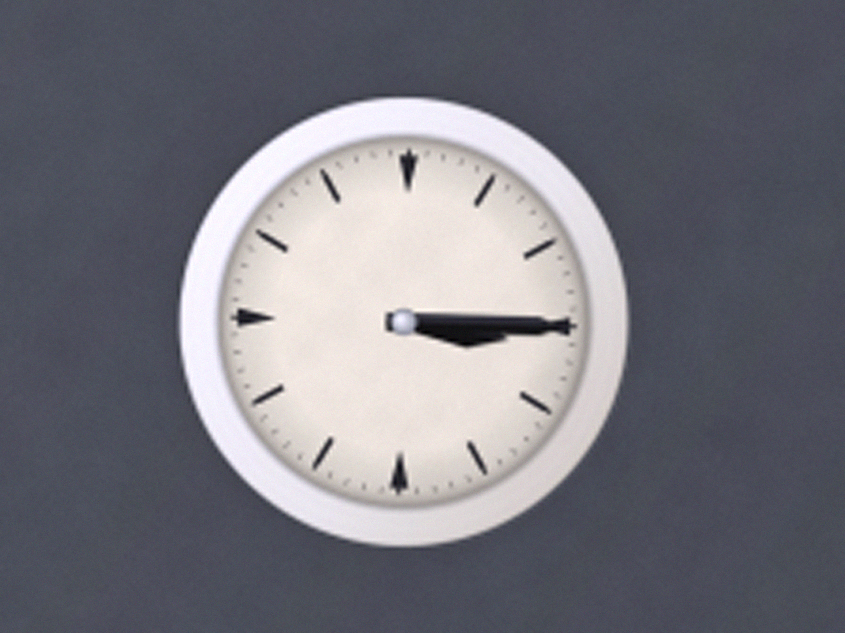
3:15
